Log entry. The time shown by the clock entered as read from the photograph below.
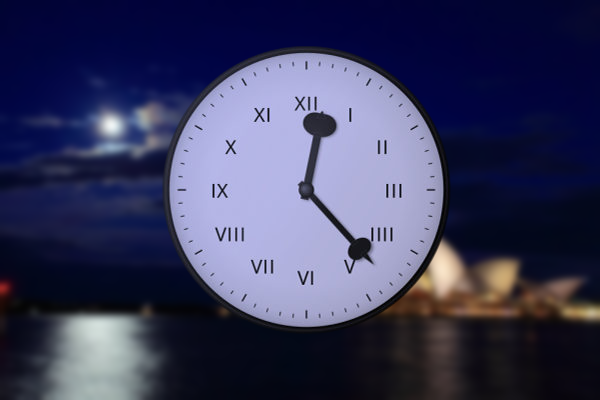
12:23
